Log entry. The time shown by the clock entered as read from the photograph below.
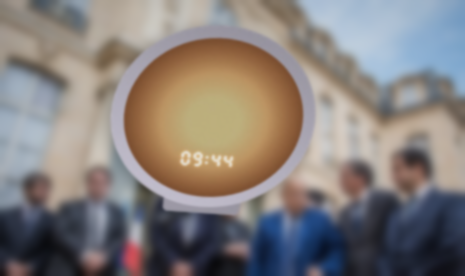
9:44
